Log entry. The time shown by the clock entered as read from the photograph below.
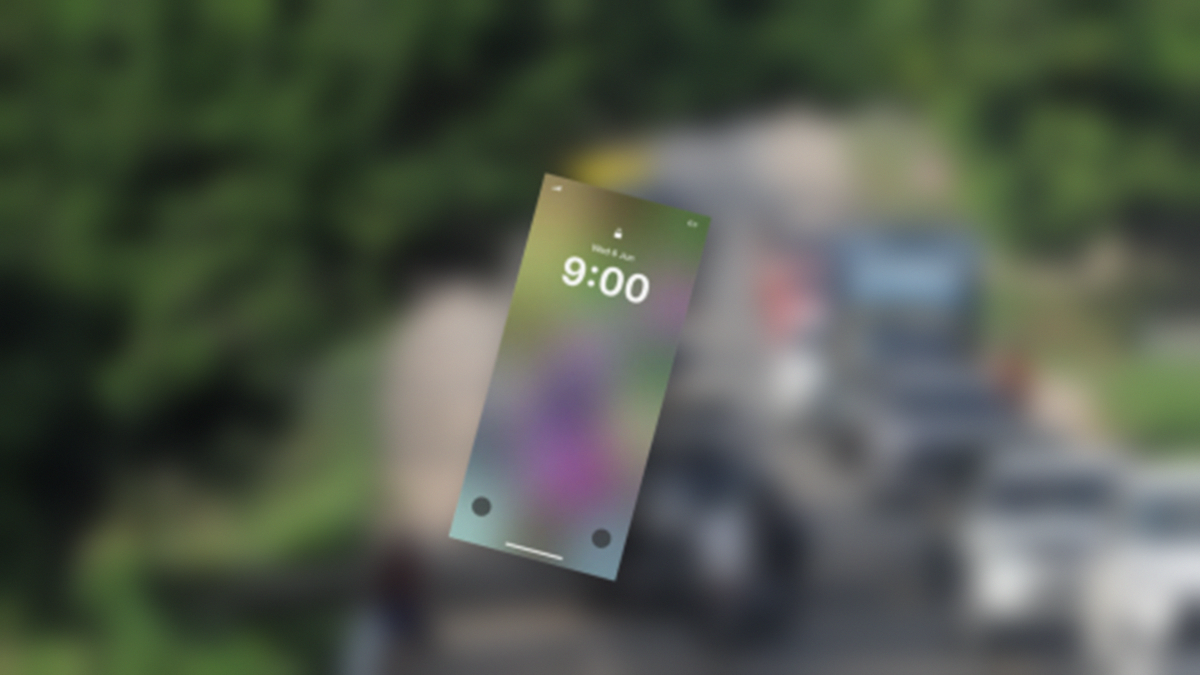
9:00
